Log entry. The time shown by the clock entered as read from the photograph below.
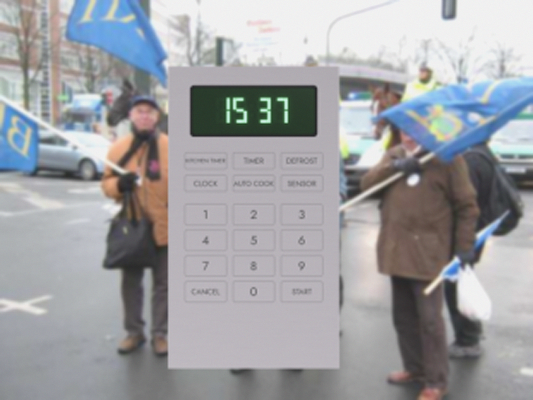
15:37
